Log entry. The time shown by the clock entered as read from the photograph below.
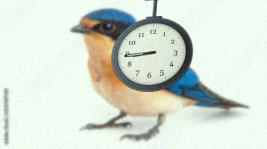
8:44
